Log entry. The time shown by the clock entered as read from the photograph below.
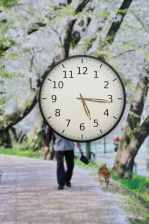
5:16
